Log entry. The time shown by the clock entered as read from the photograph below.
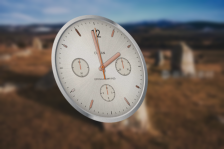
1:59
